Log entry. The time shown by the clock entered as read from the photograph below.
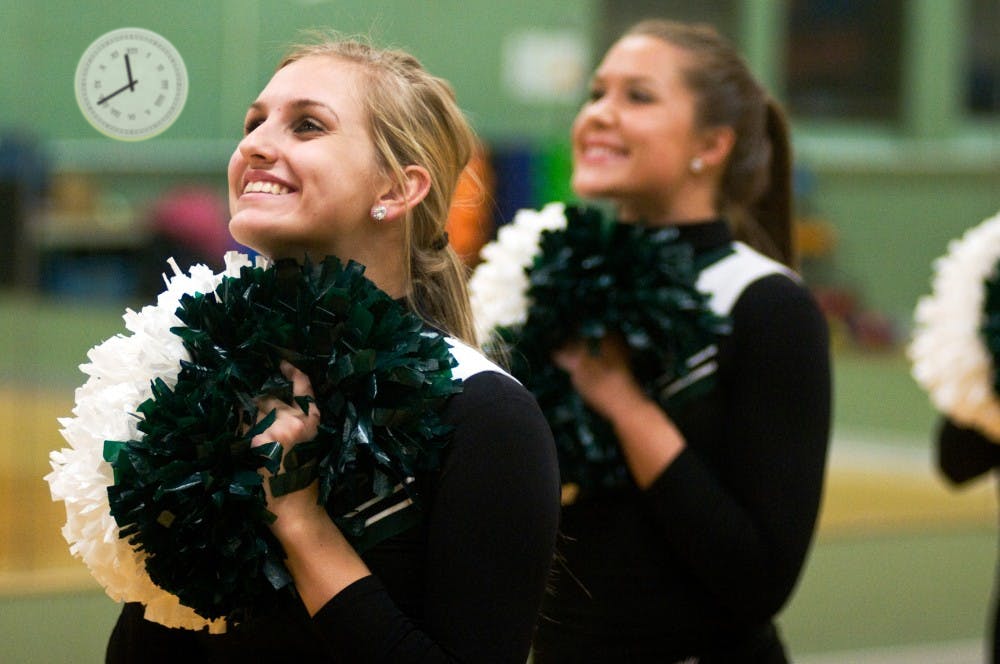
11:40
